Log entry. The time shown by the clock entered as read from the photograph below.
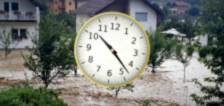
10:23
